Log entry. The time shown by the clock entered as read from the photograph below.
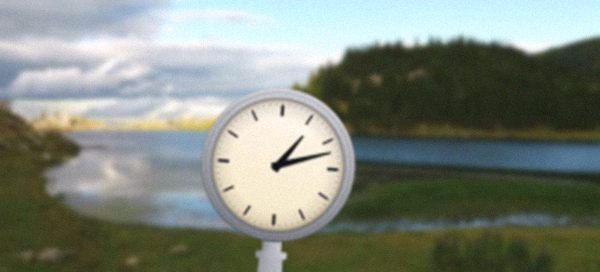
1:12
